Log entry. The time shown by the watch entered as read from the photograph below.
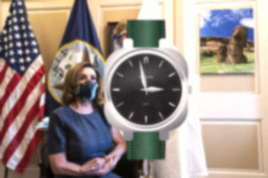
2:58
